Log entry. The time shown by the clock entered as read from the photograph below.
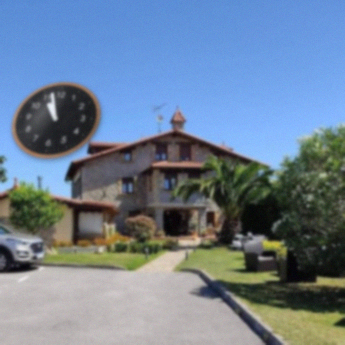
10:57
